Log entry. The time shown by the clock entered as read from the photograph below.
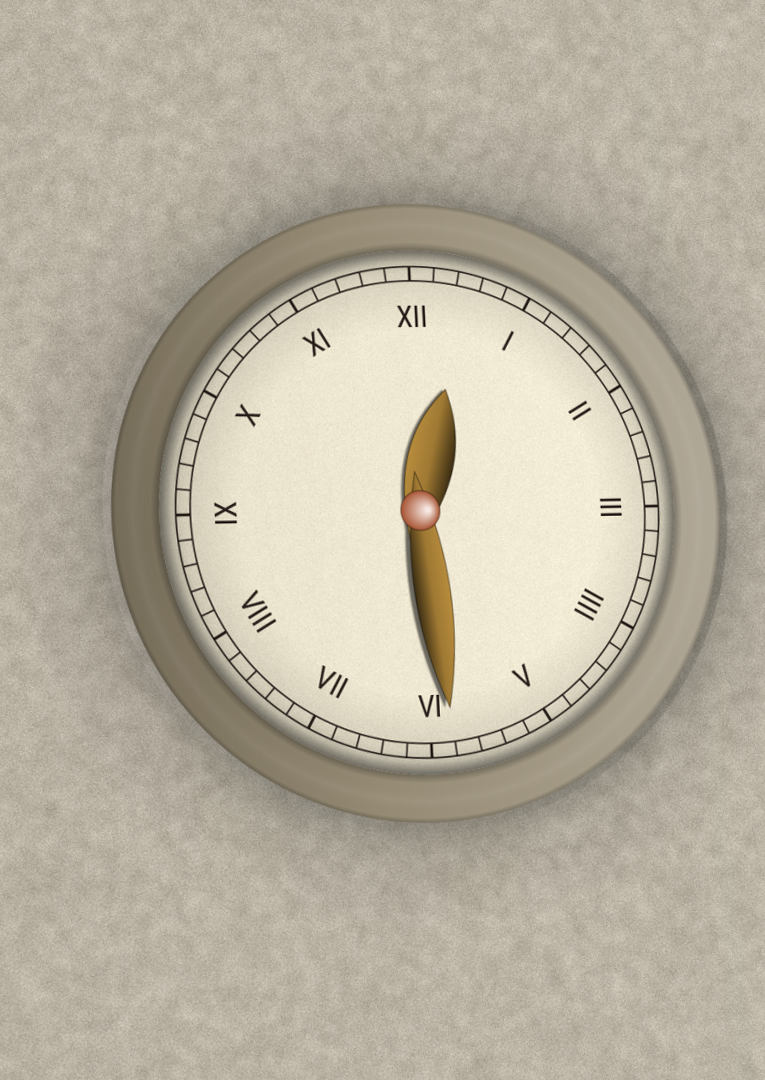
12:29
